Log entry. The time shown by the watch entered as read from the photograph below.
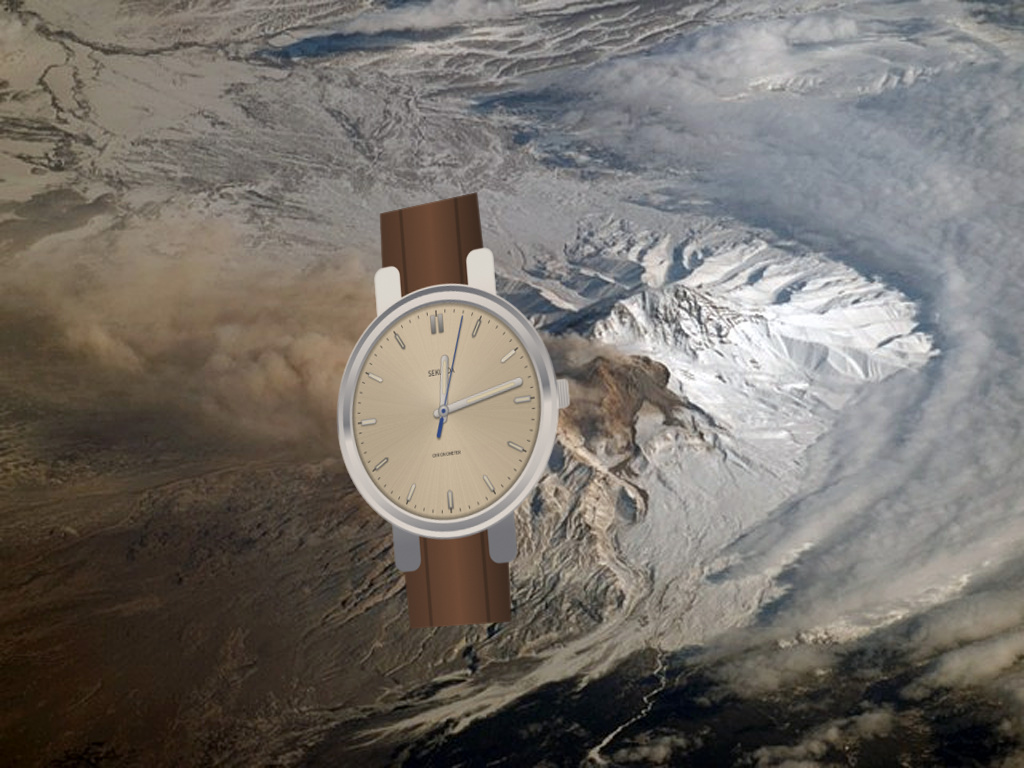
12:13:03
